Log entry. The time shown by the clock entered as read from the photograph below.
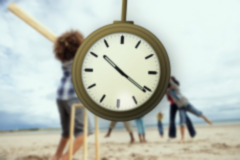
10:21
